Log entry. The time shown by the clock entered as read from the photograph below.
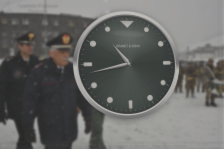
10:43
